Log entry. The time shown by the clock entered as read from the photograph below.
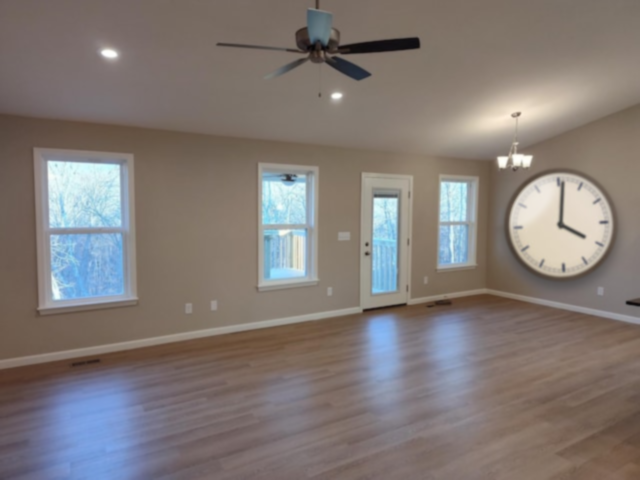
4:01
